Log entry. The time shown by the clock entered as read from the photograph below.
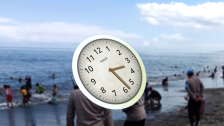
3:28
